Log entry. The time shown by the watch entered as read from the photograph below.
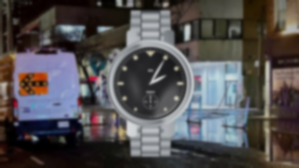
2:05
